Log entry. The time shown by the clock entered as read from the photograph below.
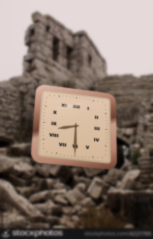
8:30
